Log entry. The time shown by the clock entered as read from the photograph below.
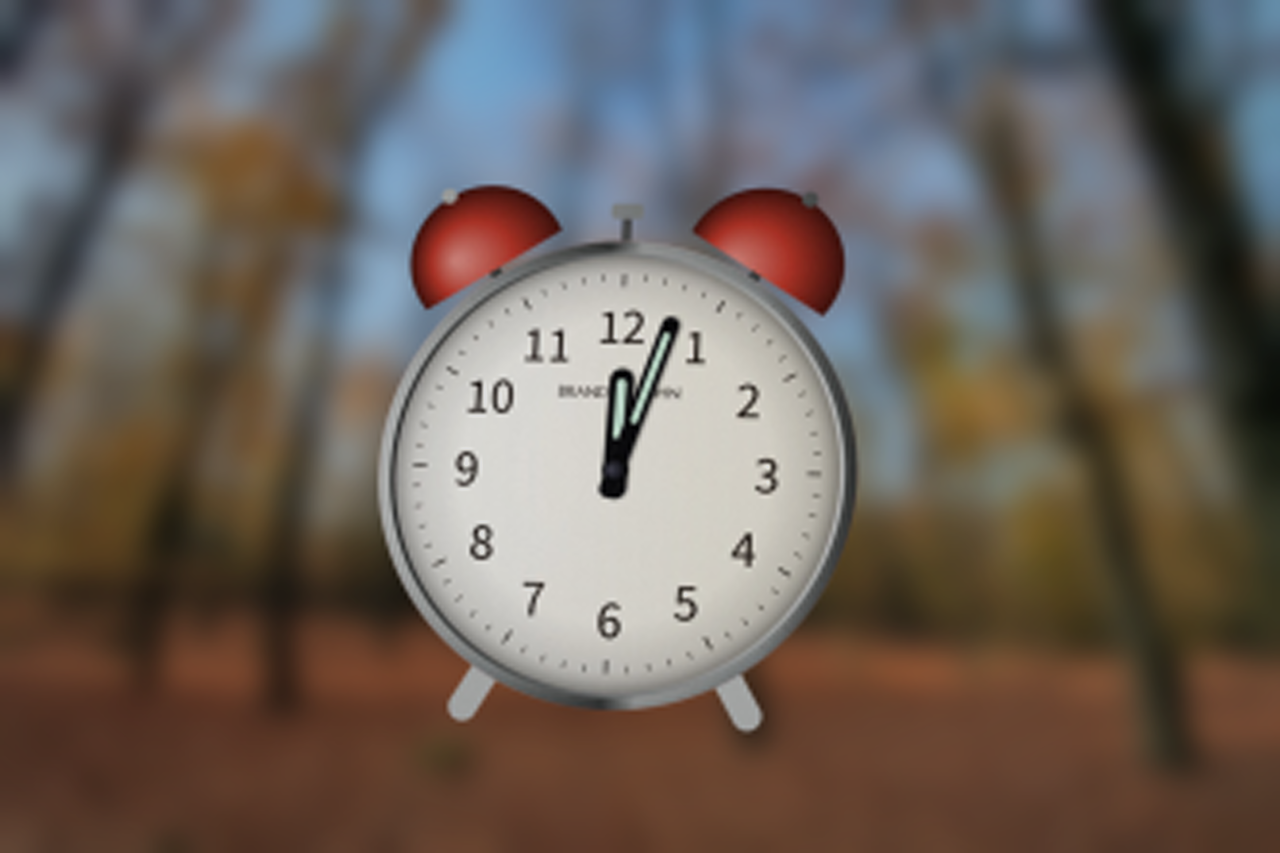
12:03
